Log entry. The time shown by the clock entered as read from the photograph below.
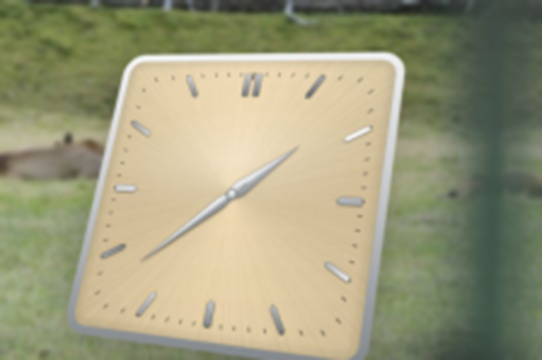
1:38
